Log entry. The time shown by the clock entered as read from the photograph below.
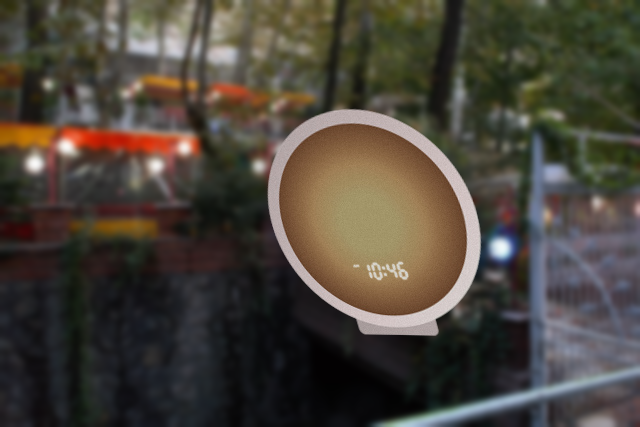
10:46
